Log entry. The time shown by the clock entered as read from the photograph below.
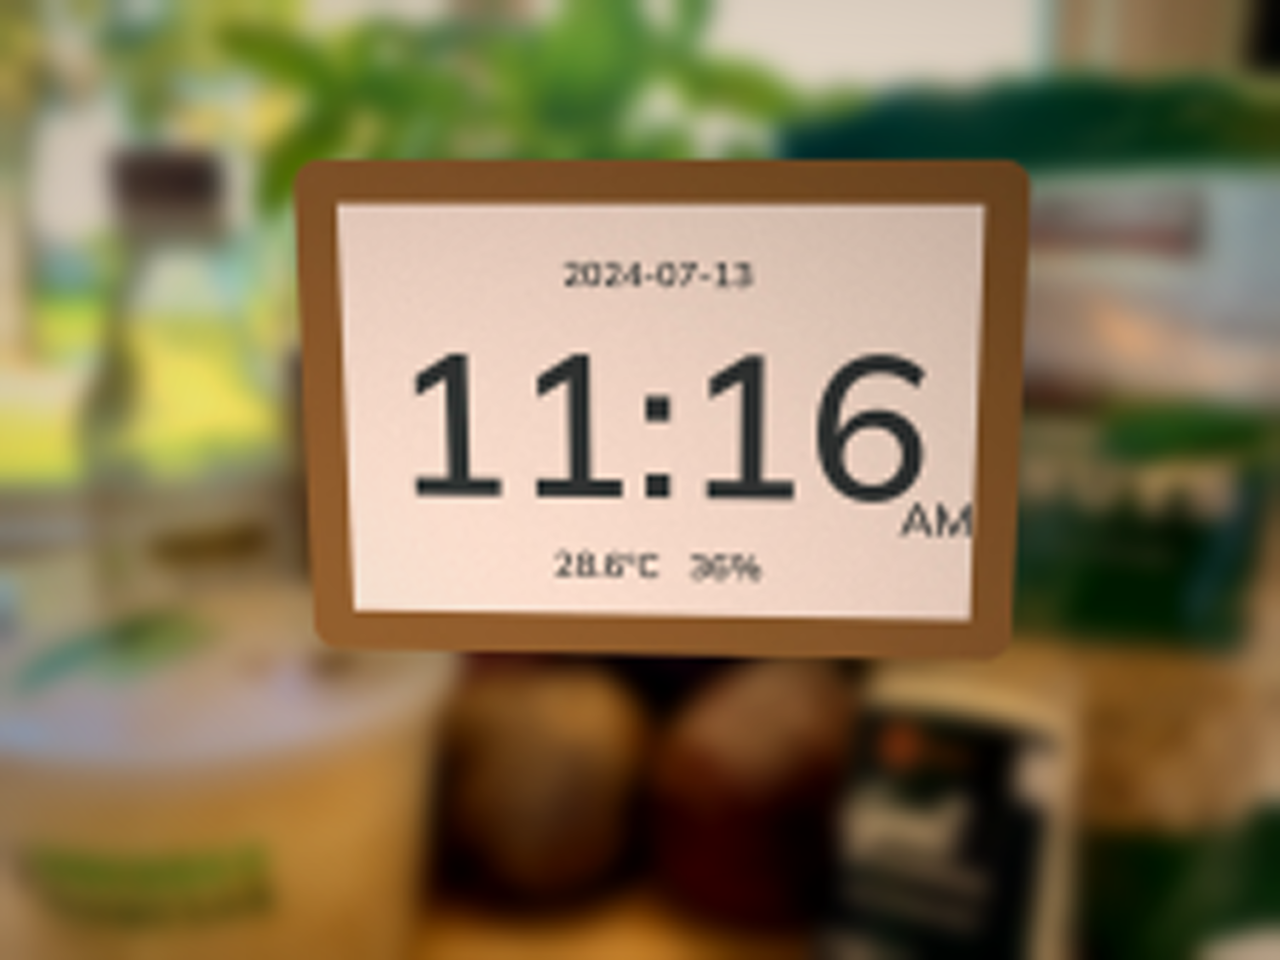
11:16
